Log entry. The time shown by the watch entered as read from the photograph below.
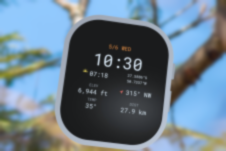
10:30
